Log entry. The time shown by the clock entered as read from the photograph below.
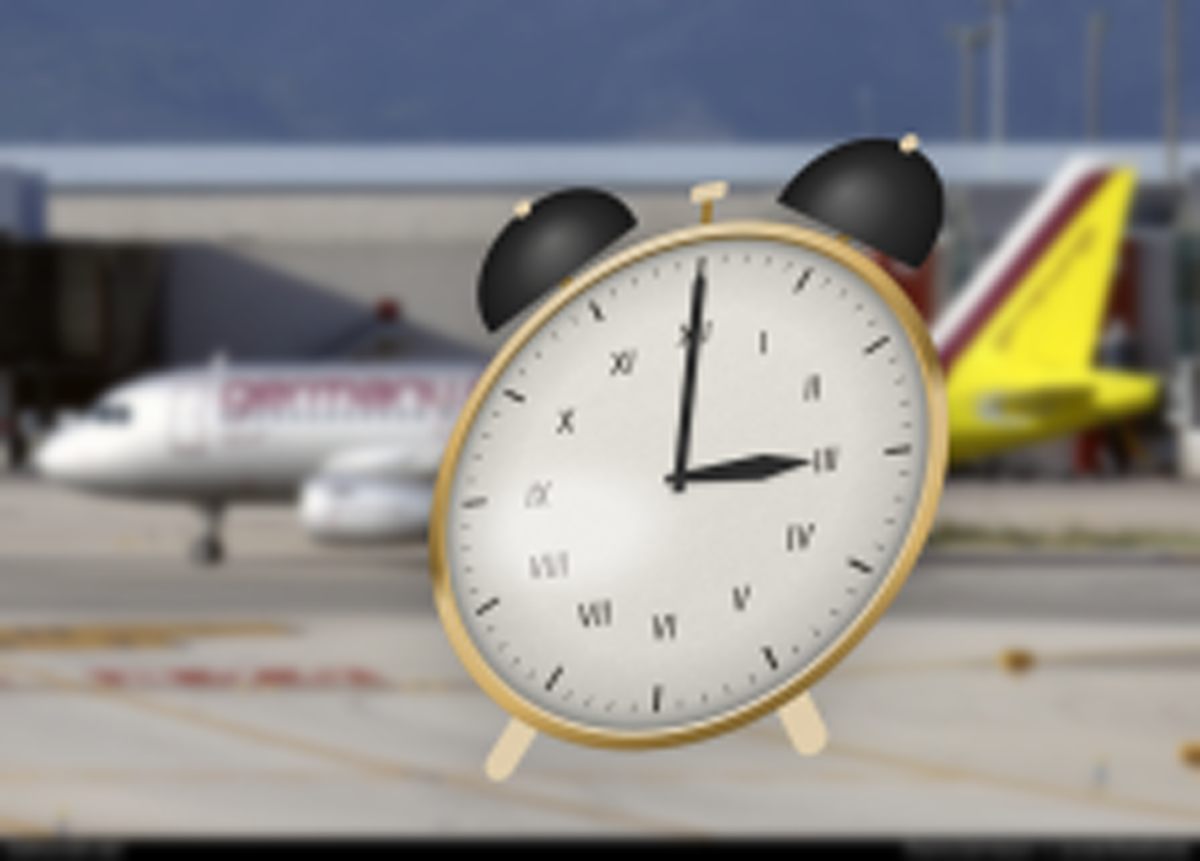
3:00
